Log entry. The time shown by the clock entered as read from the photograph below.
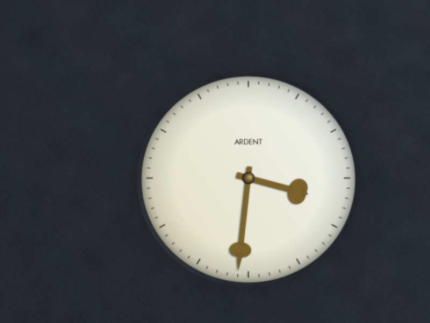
3:31
